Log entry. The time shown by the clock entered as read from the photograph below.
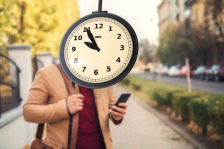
9:55
